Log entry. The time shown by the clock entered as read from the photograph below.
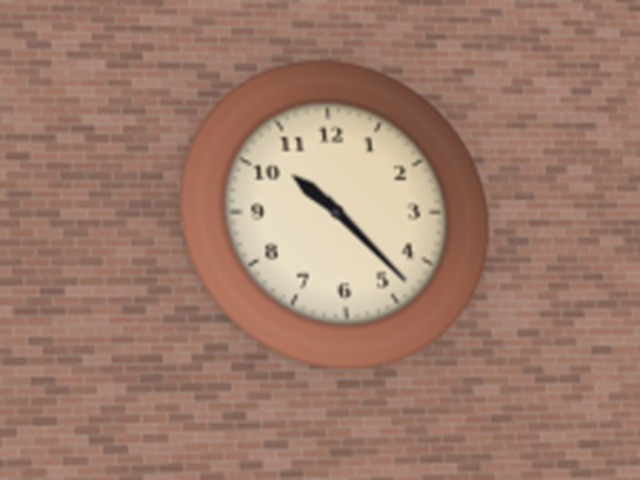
10:23
